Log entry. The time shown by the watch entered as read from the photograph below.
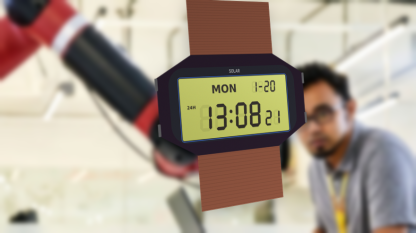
13:08:21
